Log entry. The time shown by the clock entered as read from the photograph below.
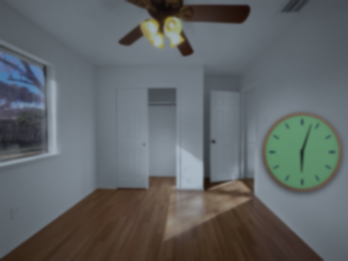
6:03
